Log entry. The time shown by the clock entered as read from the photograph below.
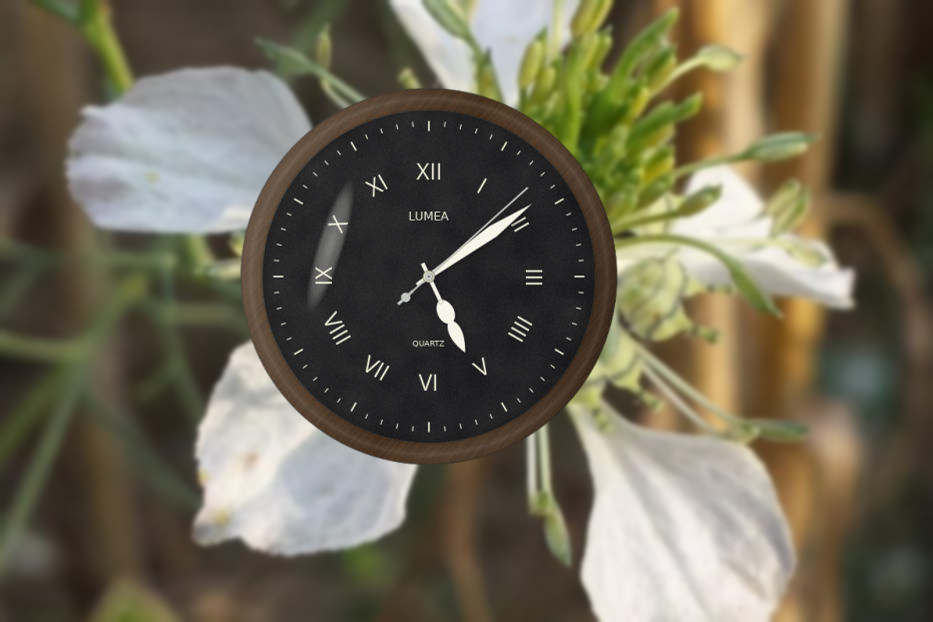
5:09:08
